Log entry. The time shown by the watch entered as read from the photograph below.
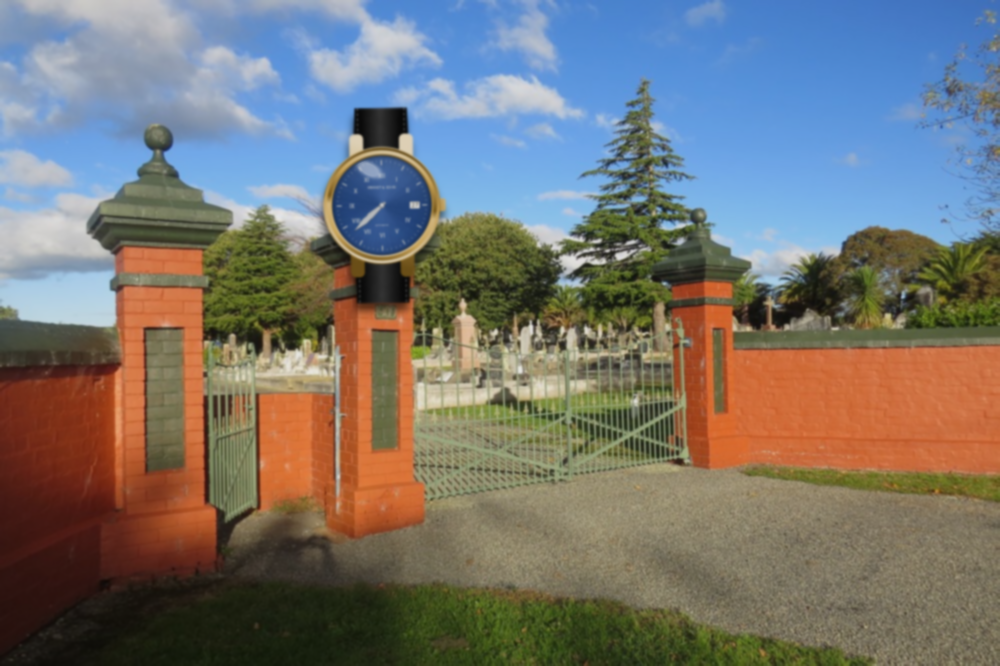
7:38
